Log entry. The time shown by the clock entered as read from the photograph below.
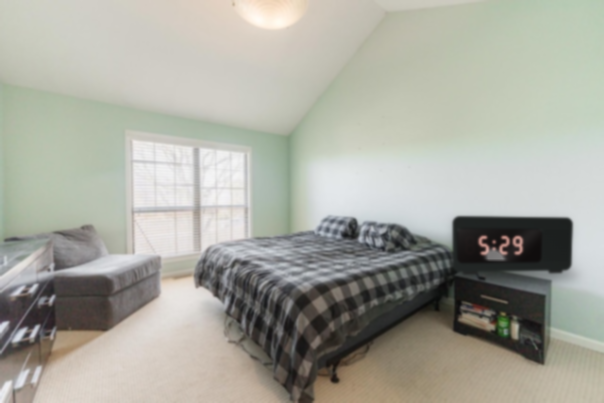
5:29
